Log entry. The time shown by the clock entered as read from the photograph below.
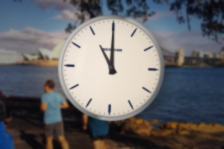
11:00
